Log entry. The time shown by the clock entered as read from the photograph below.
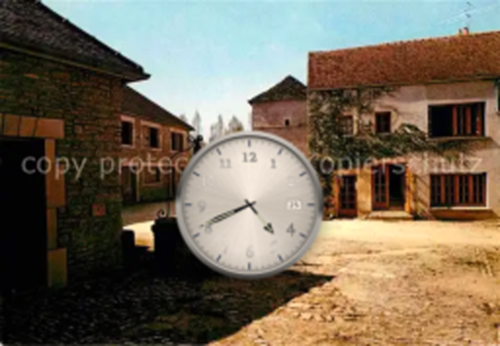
4:41
